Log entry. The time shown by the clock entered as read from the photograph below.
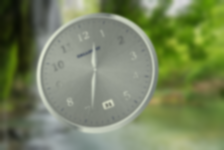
12:34
